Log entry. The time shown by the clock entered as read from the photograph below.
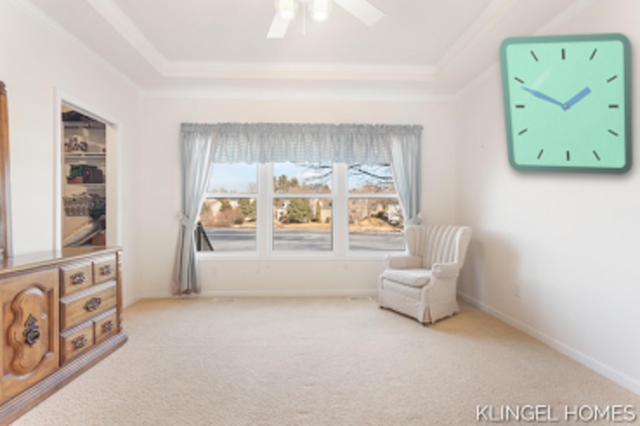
1:49
